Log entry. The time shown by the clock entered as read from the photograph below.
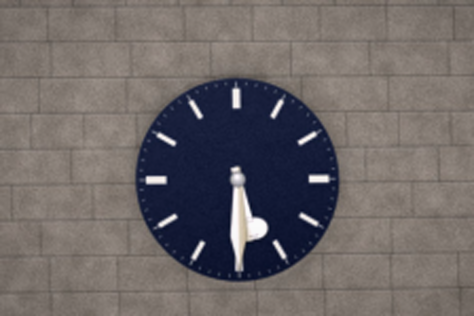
5:30
